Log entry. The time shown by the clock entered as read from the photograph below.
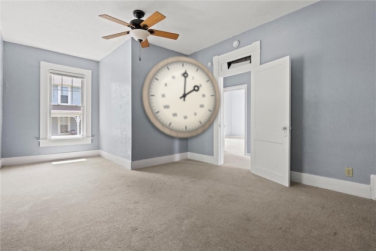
2:01
